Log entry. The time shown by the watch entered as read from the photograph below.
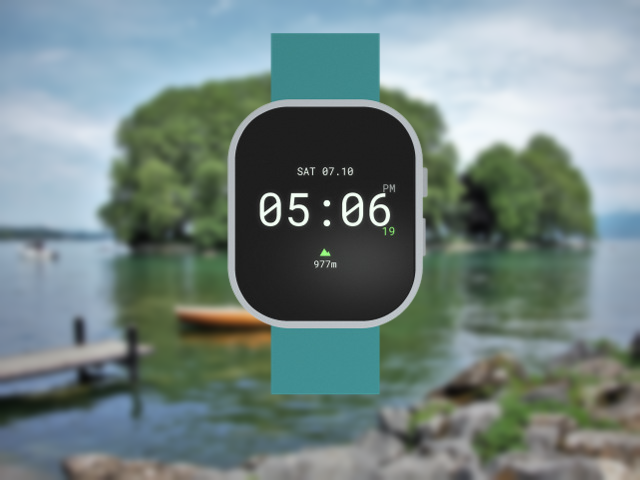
5:06:19
